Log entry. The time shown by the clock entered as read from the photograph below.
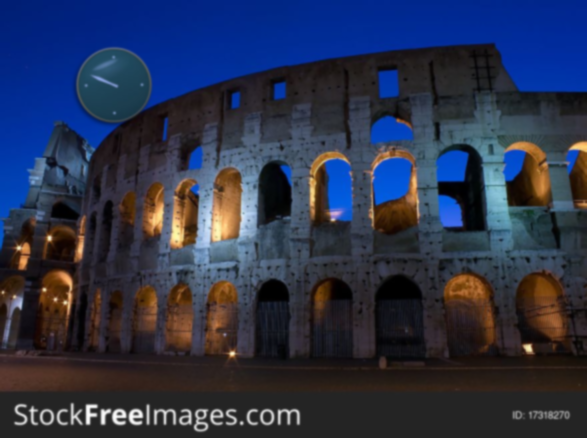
9:49
